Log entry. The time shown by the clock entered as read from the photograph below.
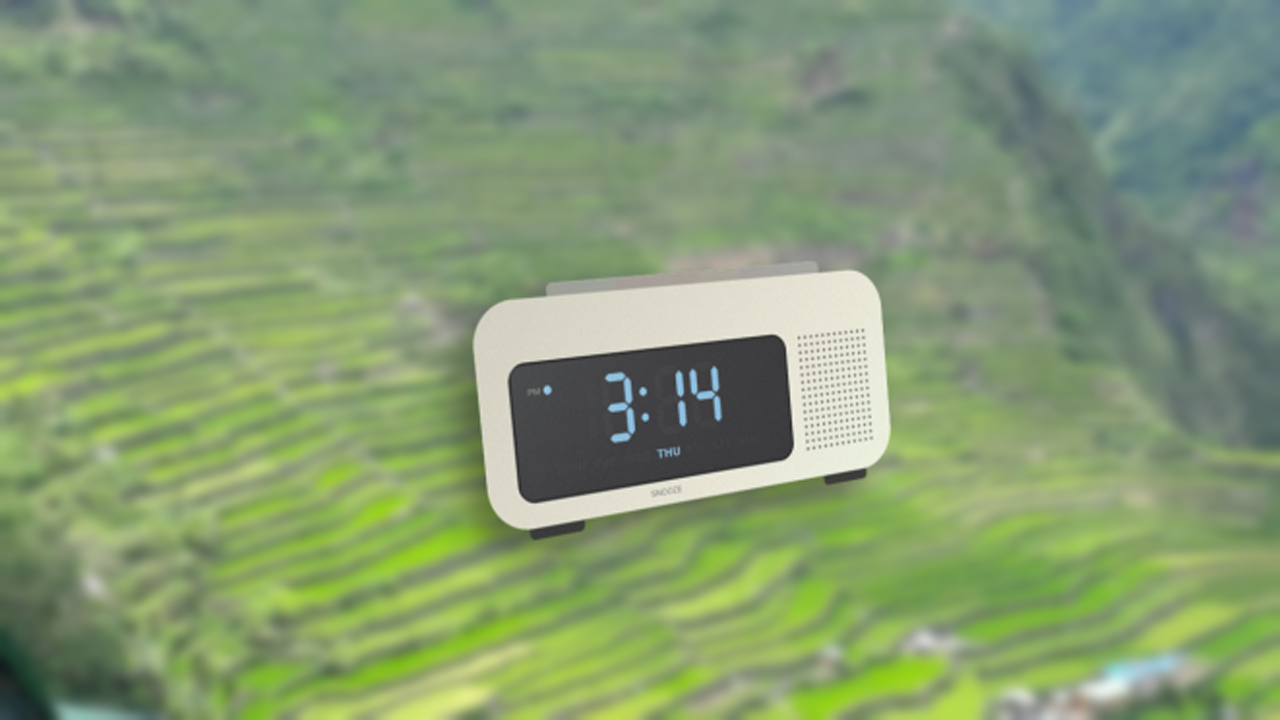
3:14
